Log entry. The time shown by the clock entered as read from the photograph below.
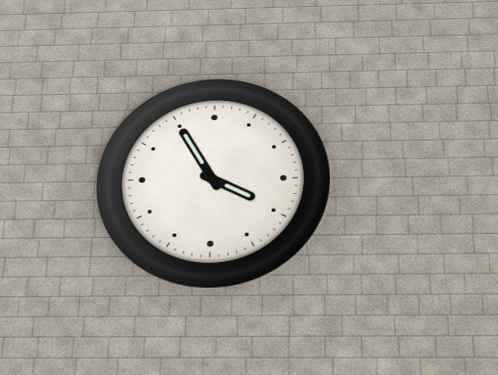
3:55
